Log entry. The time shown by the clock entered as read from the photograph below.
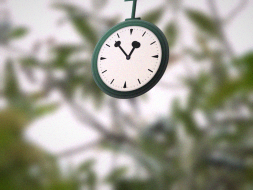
12:53
